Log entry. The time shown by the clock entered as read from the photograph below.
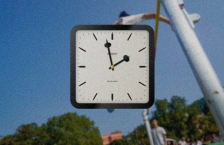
1:58
